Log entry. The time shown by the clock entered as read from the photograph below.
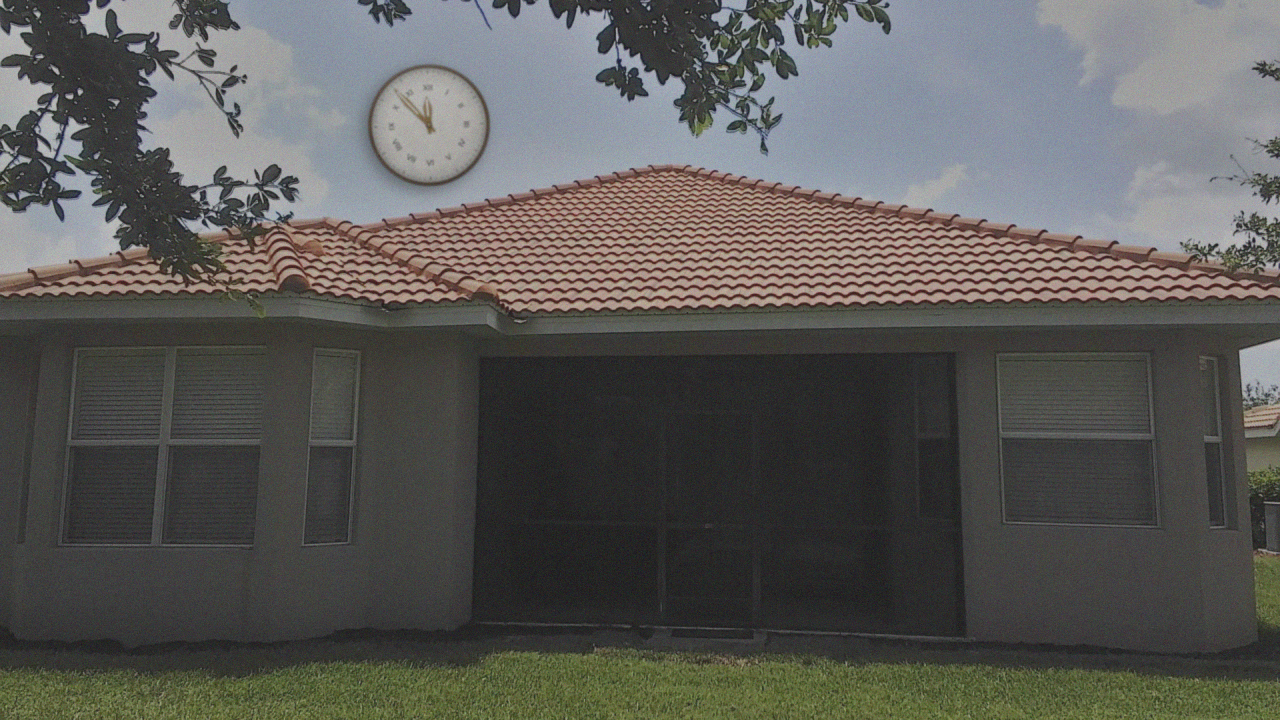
11:53
